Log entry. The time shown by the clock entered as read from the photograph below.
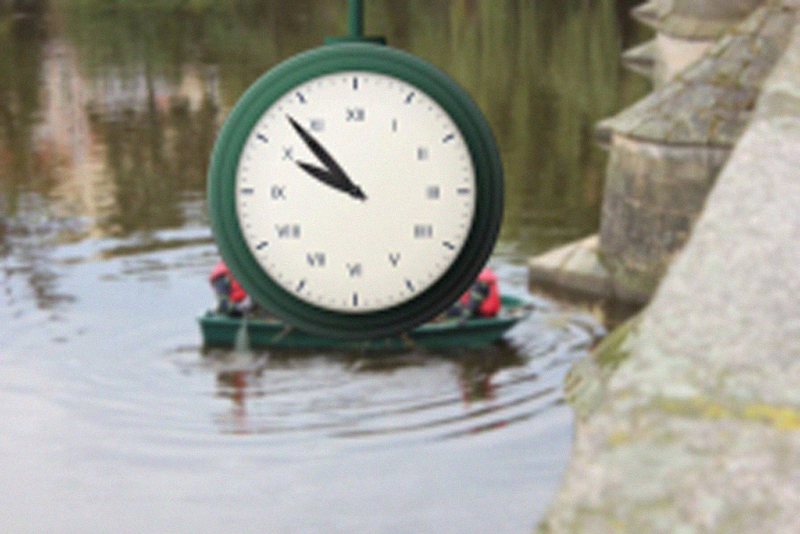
9:53
